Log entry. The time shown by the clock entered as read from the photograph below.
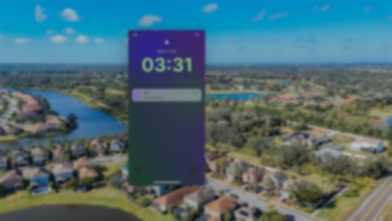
3:31
